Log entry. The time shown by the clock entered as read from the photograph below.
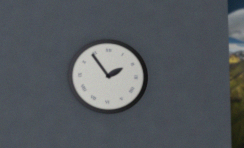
1:54
